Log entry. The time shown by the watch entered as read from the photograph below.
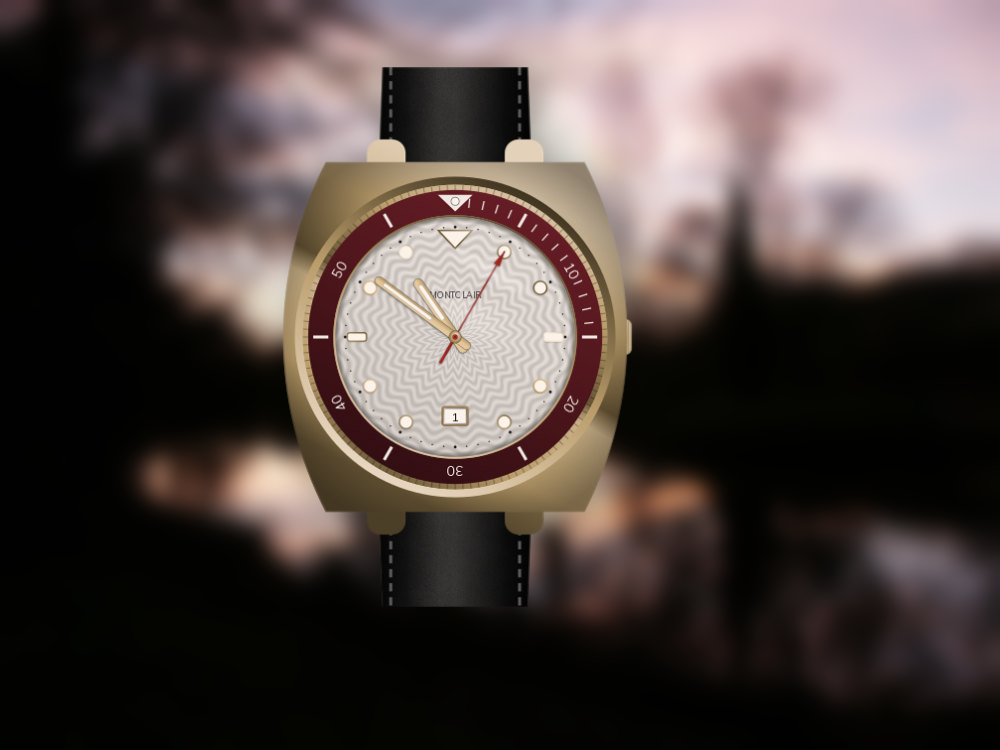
10:51:05
